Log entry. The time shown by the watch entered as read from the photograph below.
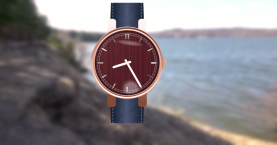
8:25
